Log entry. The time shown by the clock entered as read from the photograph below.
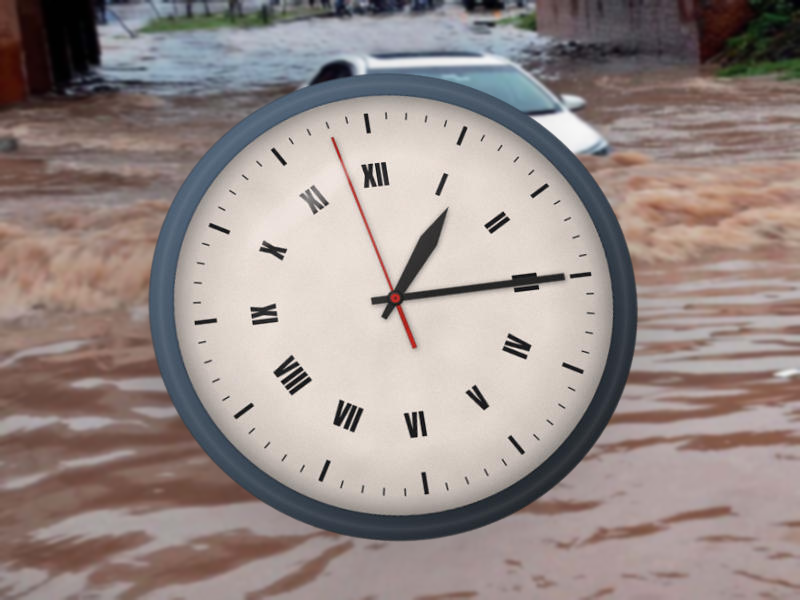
1:14:58
